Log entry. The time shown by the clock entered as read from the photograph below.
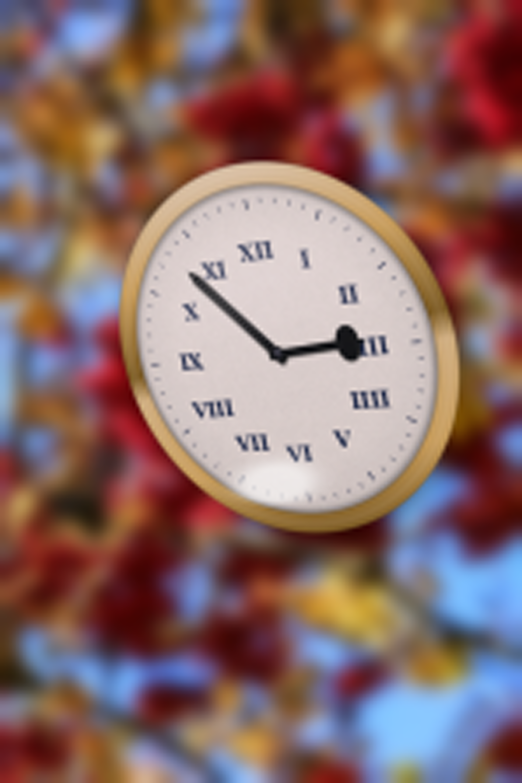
2:53
